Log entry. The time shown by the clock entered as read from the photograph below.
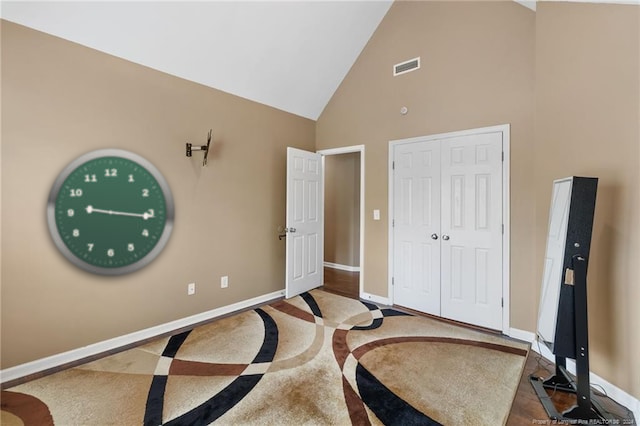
9:16
